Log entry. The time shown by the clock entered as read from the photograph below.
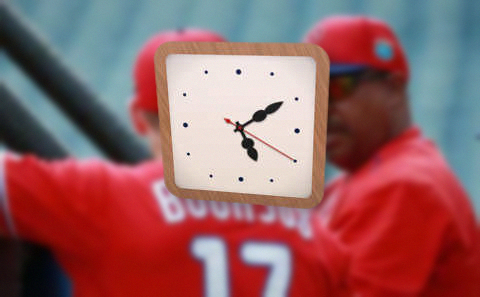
5:09:20
